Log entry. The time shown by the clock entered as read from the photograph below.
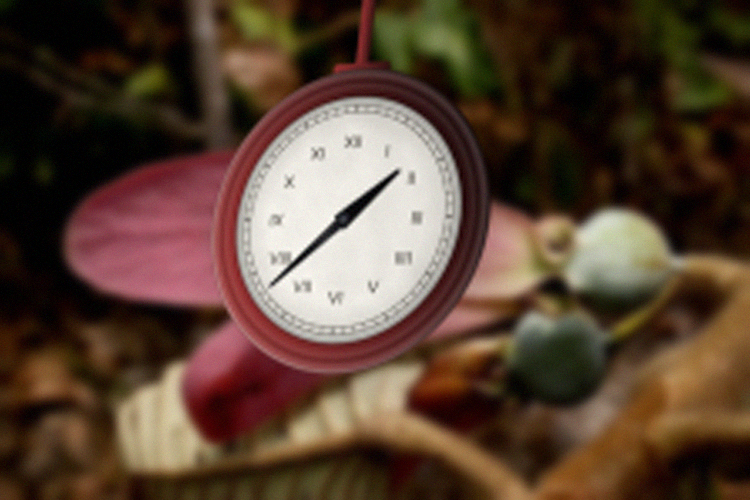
1:38
